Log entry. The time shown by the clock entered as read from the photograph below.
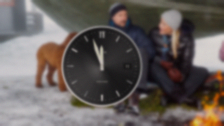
11:57
